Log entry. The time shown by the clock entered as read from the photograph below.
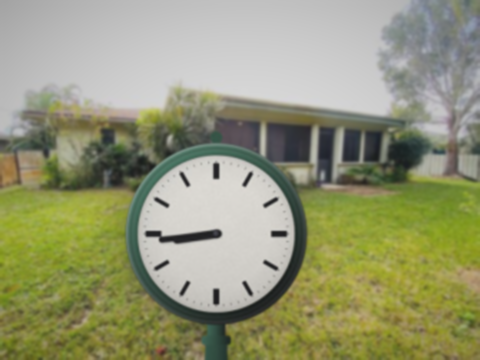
8:44
